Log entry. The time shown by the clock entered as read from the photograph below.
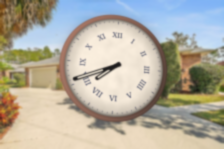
7:41
